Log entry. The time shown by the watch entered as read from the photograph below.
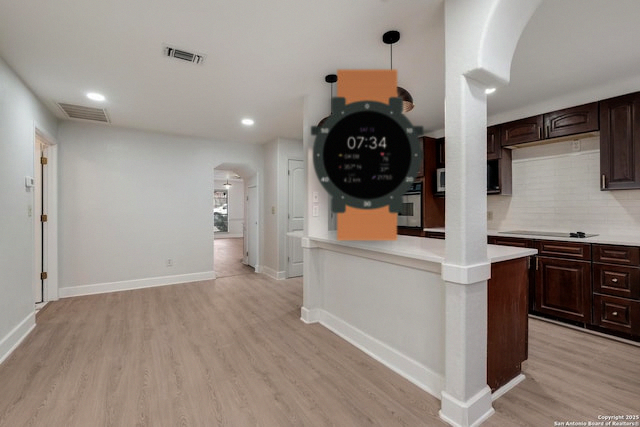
7:34
